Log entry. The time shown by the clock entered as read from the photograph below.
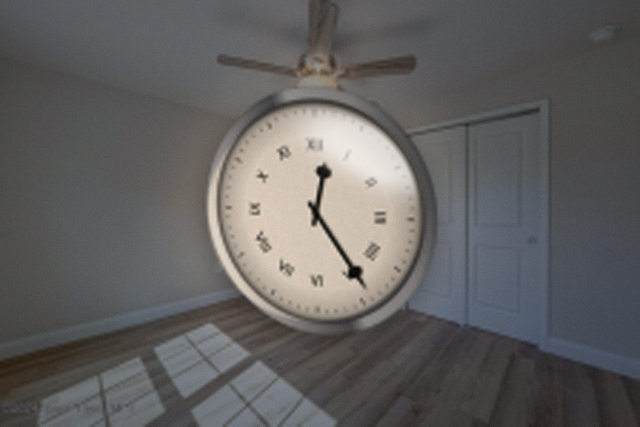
12:24
